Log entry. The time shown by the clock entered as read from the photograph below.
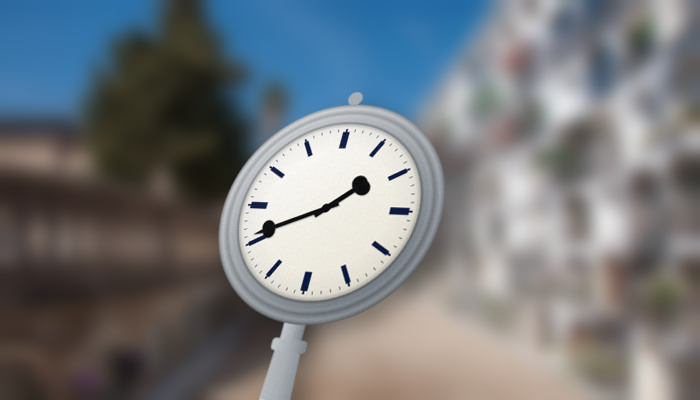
1:41
